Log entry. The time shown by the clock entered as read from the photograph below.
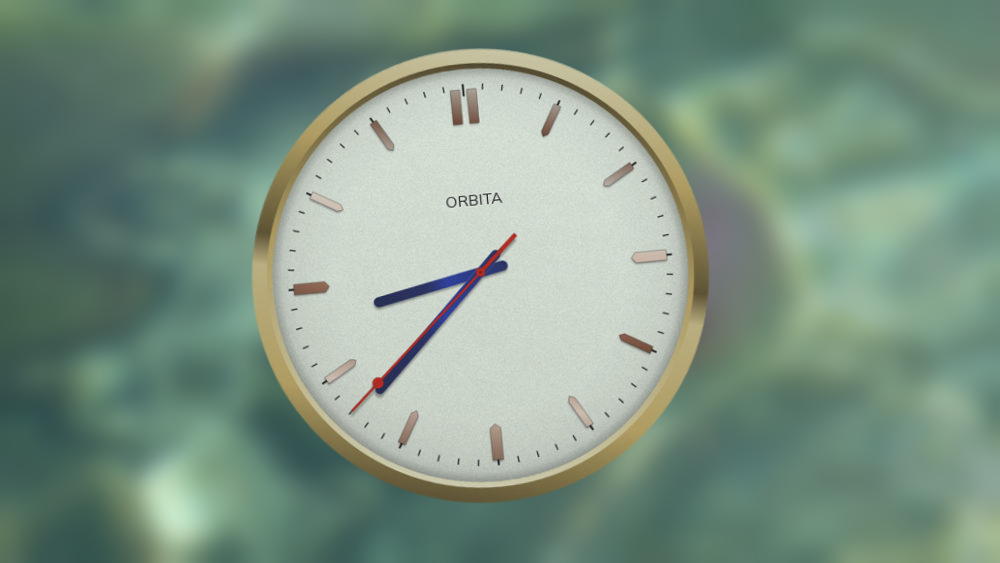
8:37:38
